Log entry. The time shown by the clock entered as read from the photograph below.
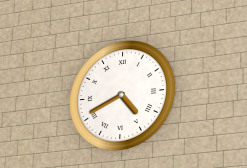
4:41
